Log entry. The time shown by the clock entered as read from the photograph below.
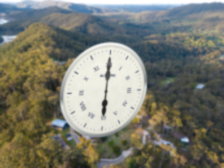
6:00
